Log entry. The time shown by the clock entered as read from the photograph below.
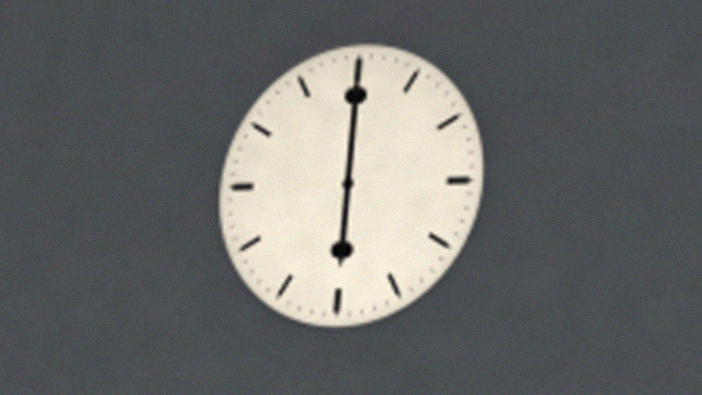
6:00
